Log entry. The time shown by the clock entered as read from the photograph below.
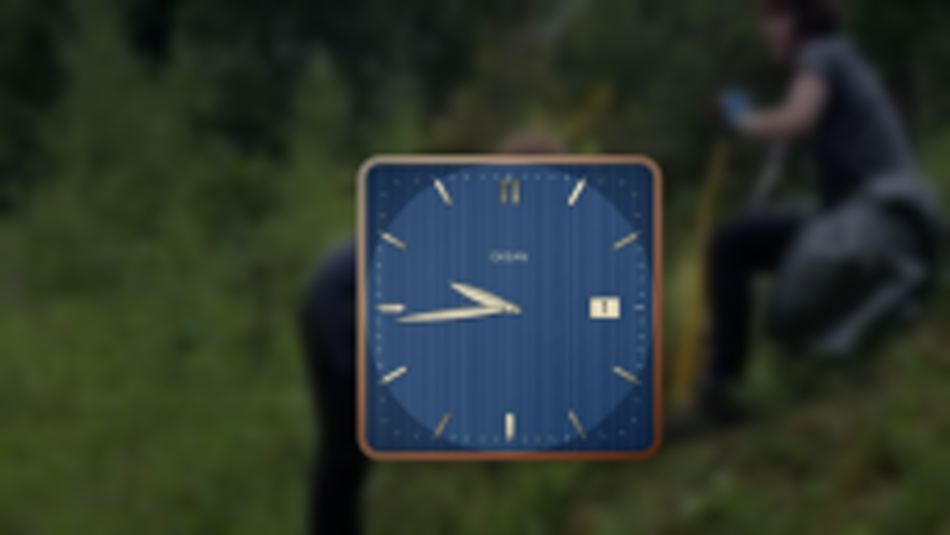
9:44
